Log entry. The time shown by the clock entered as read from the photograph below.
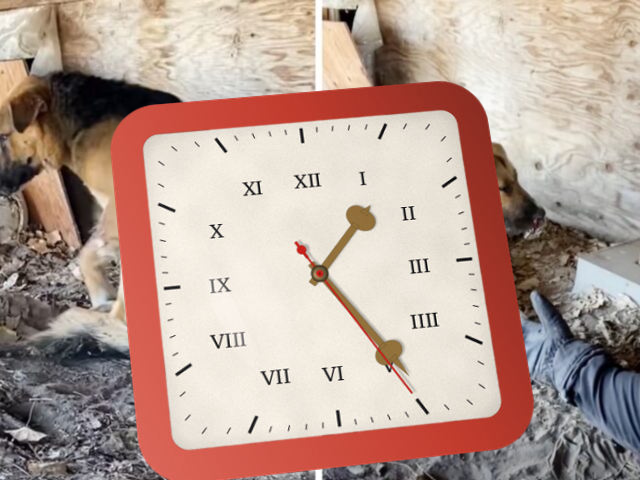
1:24:25
